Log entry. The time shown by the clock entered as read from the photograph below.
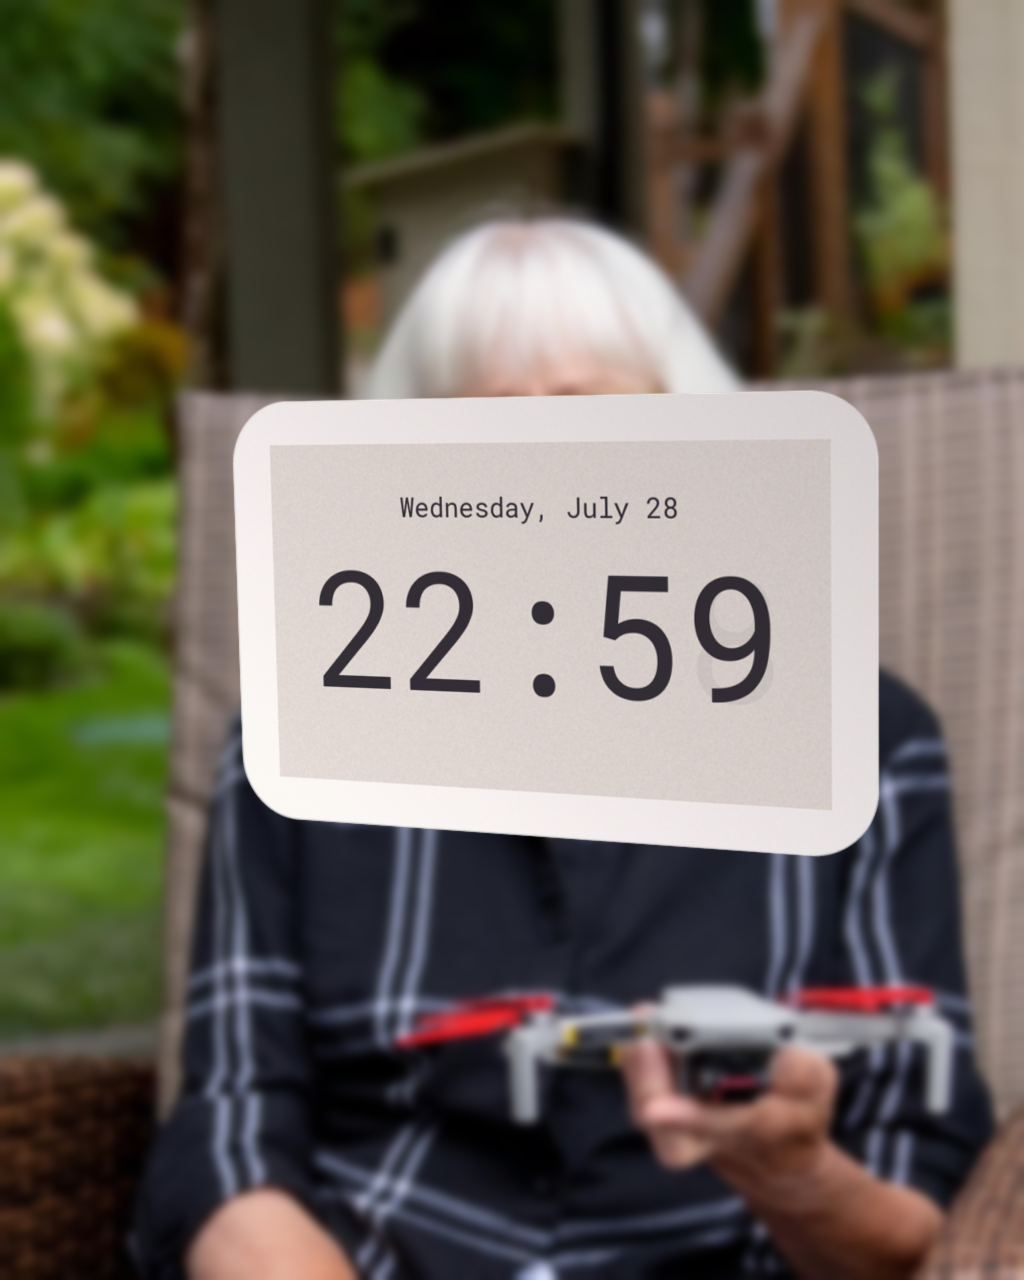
22:59
